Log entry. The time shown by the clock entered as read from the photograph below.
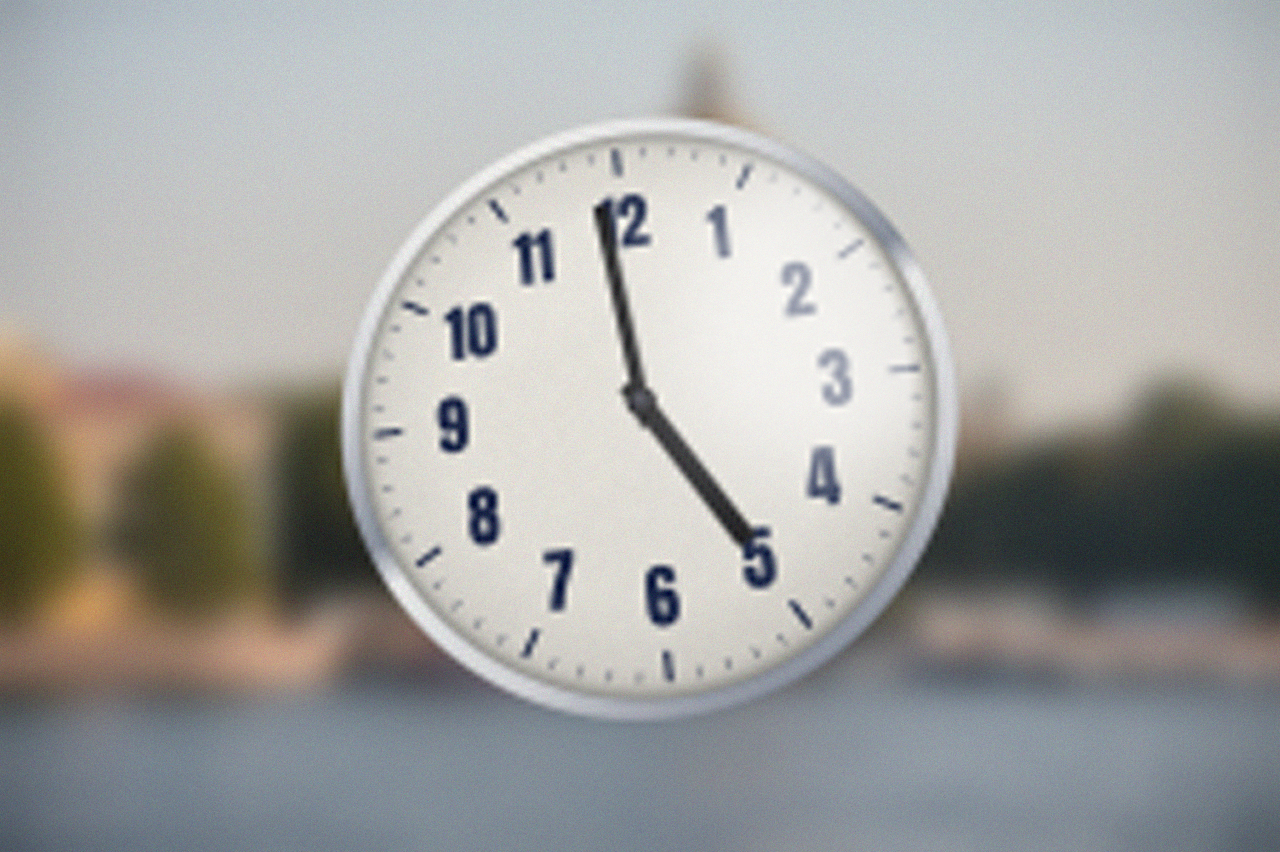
4:59
